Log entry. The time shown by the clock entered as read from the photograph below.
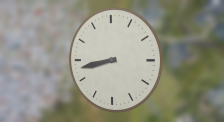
8:43
